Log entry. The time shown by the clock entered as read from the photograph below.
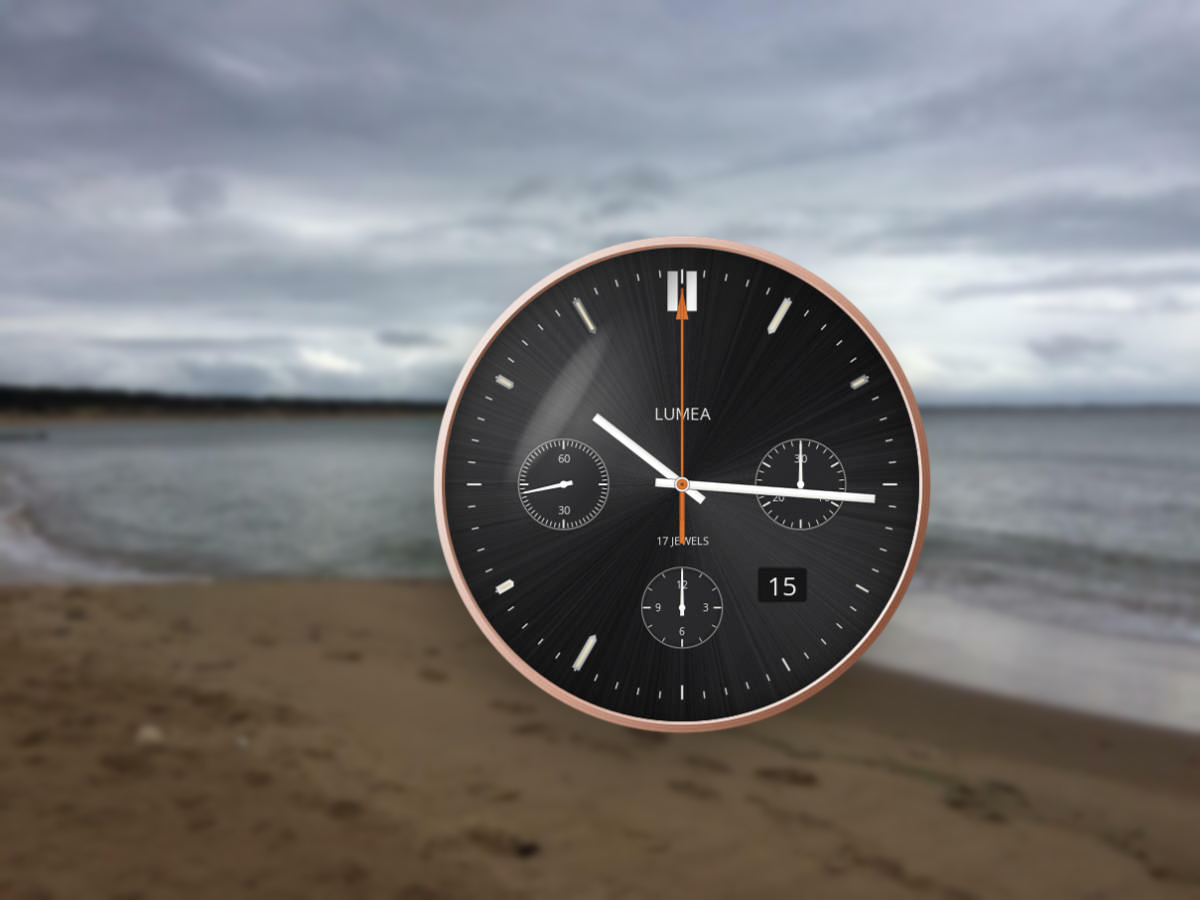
10:15:43
